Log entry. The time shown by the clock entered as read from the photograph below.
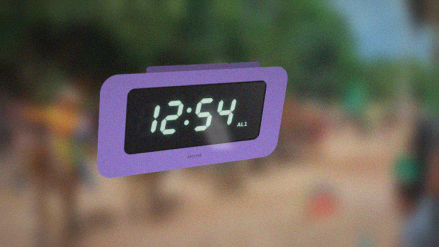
12:54
